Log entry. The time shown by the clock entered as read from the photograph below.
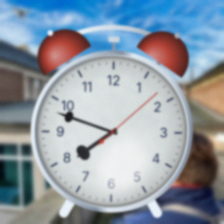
7:48:08
